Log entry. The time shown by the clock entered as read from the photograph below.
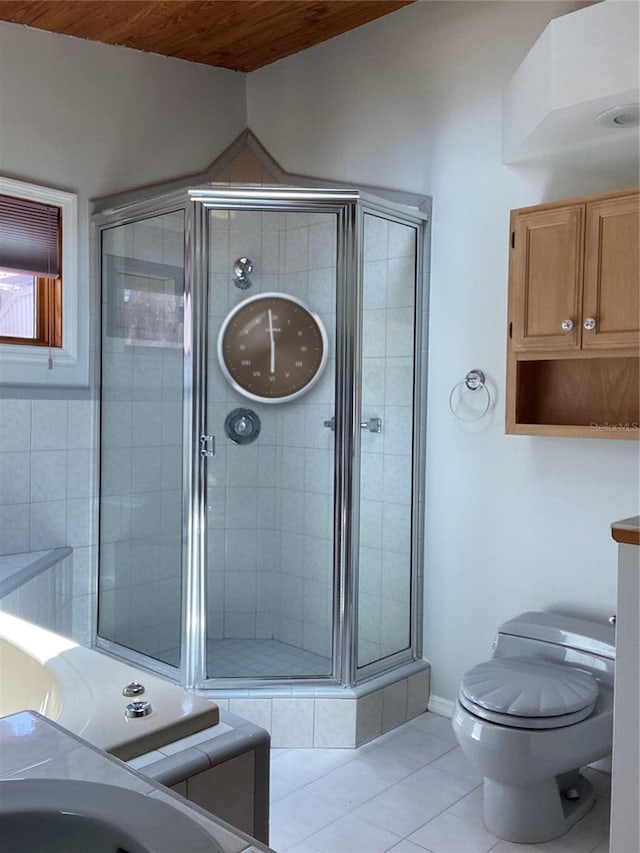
5:59
